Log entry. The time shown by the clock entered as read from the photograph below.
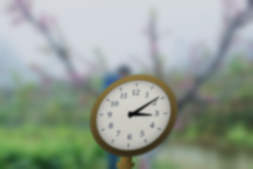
3:09
